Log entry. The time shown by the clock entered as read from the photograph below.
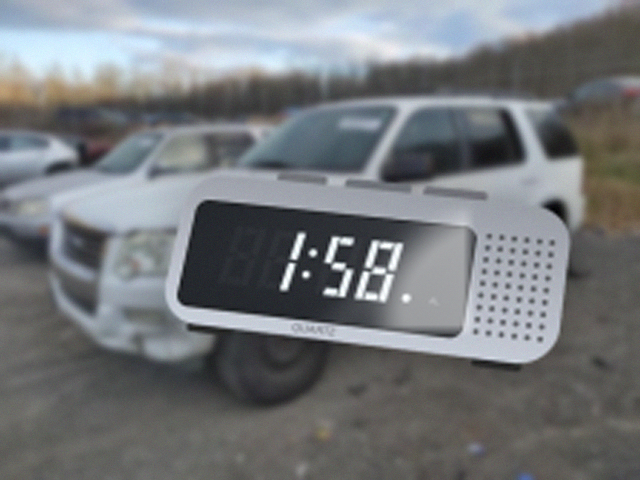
1:58
